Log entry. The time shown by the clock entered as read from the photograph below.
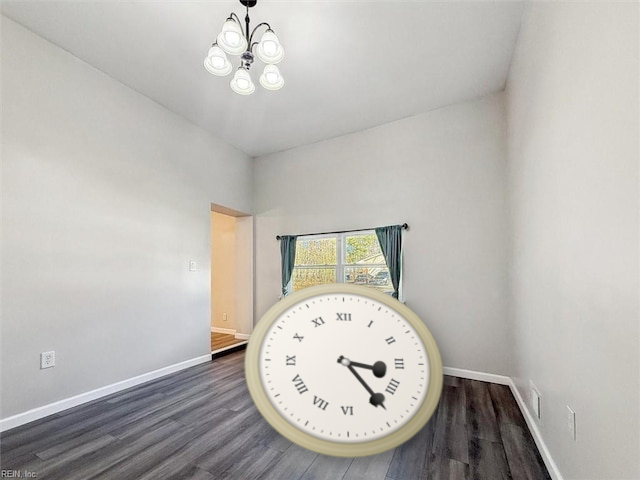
3:24
